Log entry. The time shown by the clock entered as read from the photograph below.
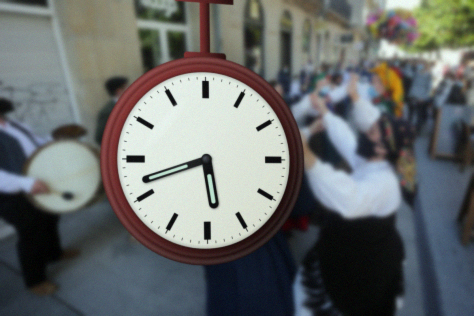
5:42
